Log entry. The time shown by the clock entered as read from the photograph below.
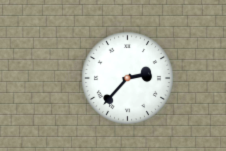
2:37
